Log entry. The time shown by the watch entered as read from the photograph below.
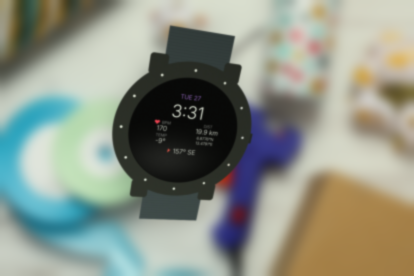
3:31
